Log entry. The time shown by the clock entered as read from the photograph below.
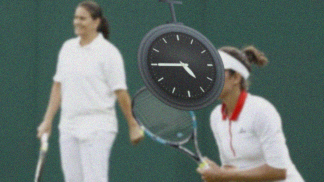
4:45
